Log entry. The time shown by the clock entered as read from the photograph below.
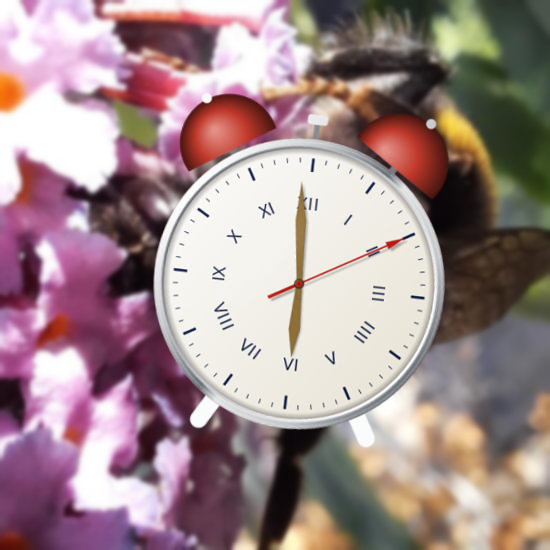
5:59:10
